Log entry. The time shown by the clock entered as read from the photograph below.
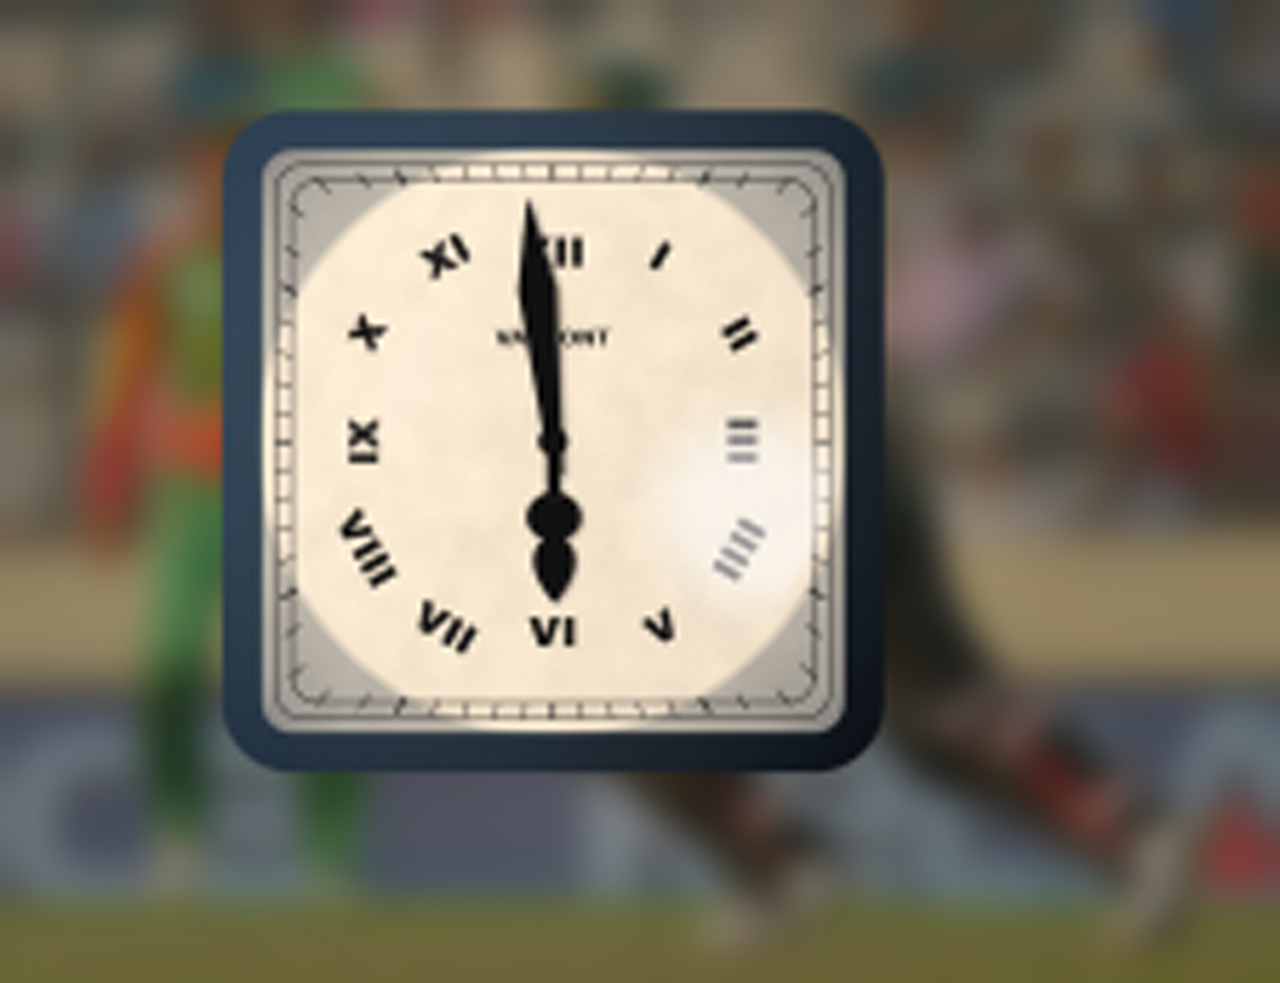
5:59
